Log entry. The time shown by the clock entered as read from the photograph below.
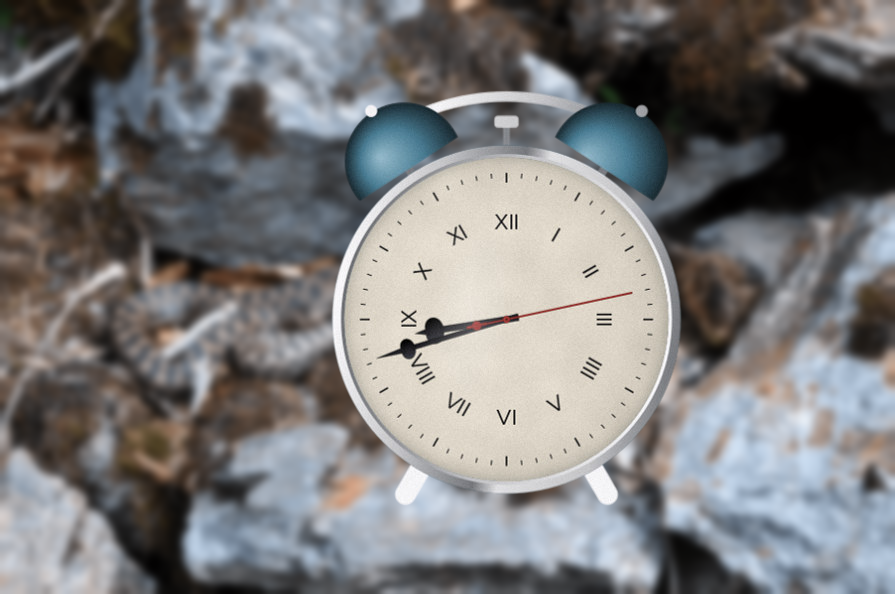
8:42:13
